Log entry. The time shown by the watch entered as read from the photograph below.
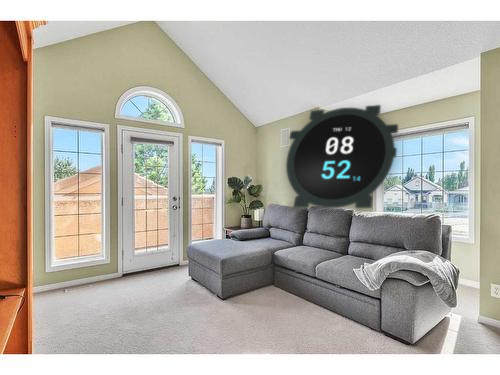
8:52
